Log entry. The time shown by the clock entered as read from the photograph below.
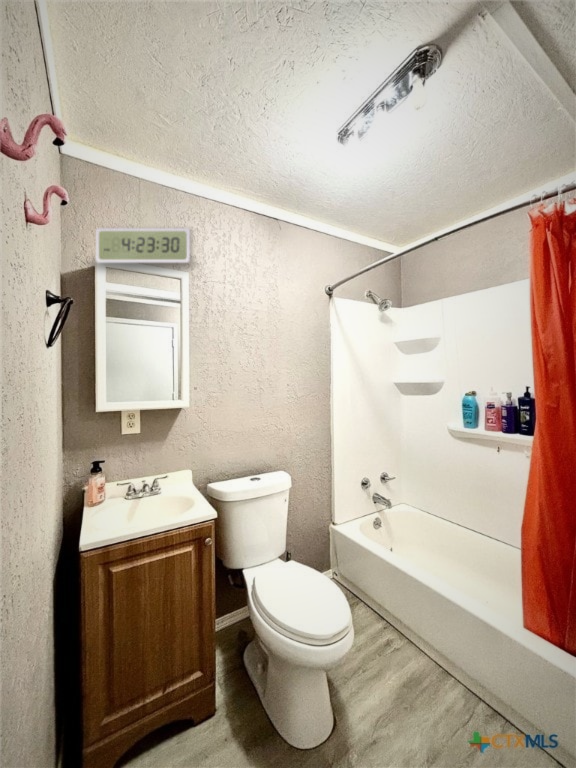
4:23:30
